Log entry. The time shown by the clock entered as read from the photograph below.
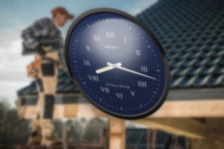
8:17
